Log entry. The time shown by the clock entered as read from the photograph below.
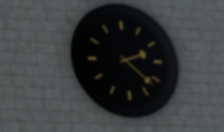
2:22
